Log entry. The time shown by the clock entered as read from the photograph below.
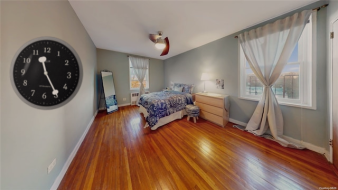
11:25
